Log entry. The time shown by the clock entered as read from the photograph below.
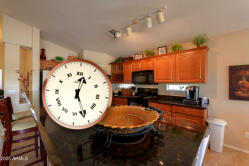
12:26
